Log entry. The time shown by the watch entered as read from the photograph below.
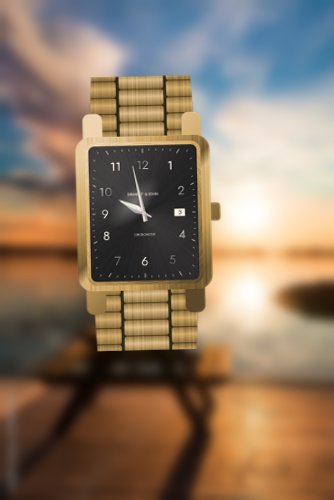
9:58
